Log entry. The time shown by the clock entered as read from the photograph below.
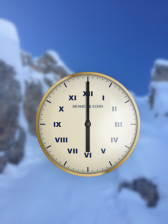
6:00
